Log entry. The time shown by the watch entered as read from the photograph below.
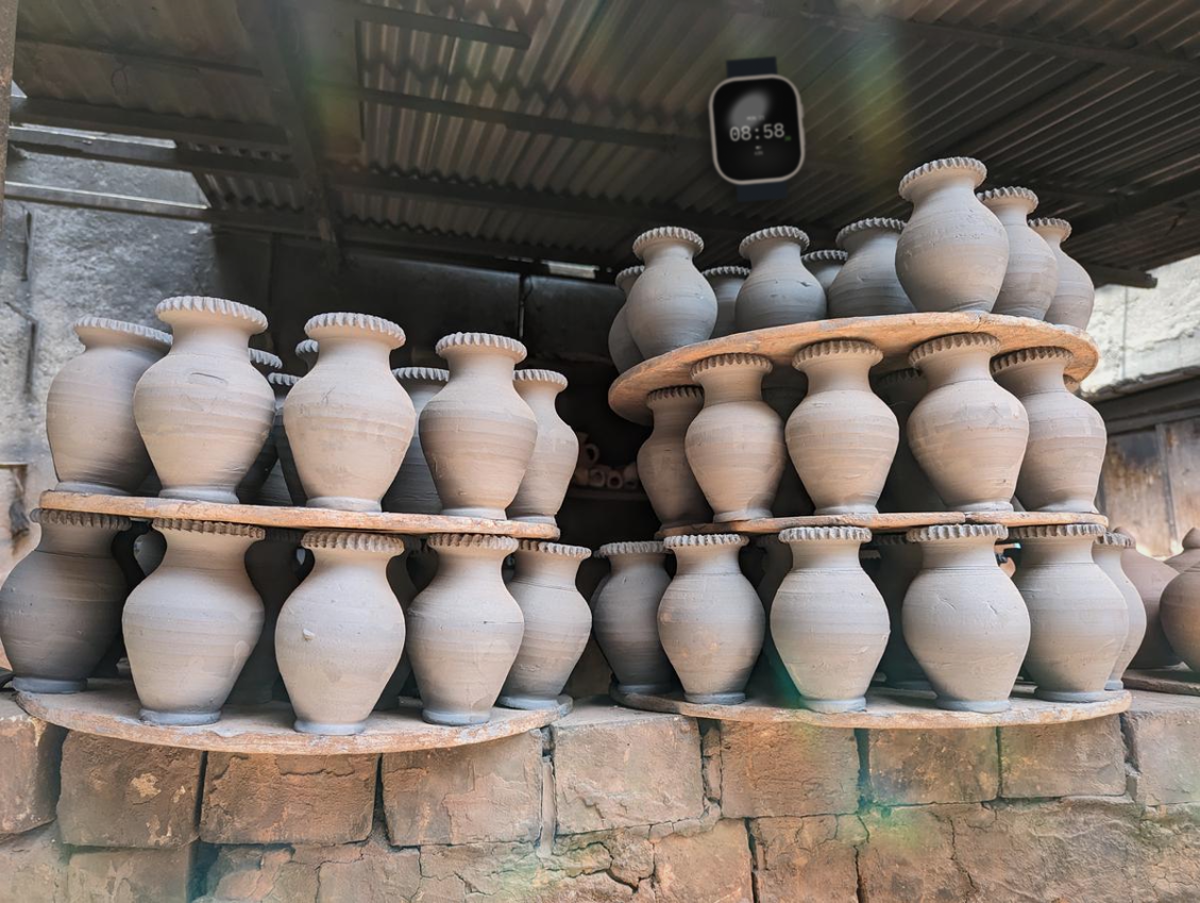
8:58
